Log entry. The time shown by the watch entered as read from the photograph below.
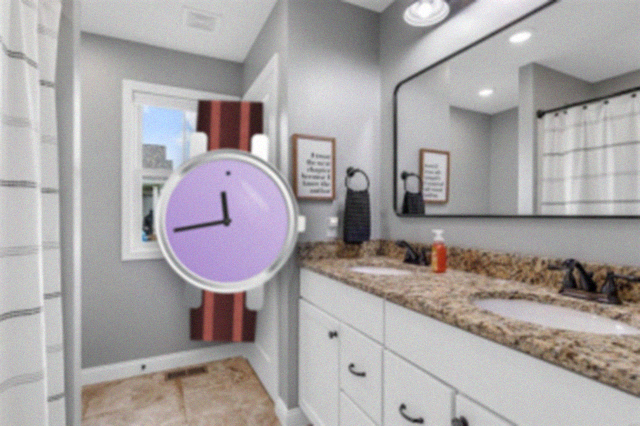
11:43
